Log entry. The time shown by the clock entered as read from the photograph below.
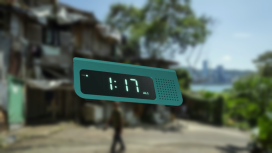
1:17
